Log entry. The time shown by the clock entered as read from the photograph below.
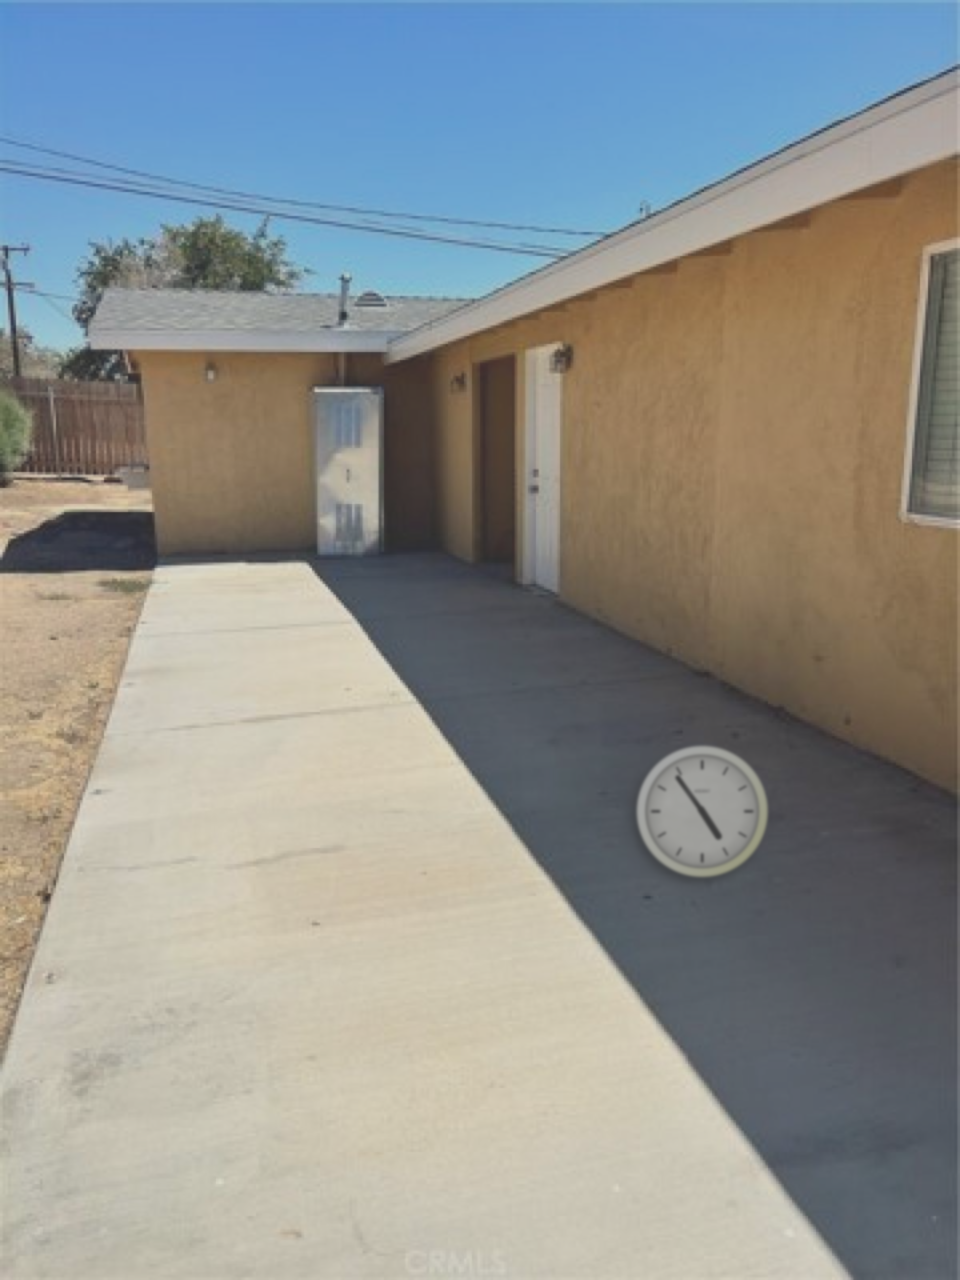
4:54
